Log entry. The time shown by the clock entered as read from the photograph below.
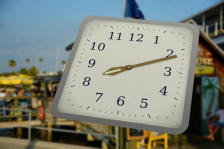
8:11
